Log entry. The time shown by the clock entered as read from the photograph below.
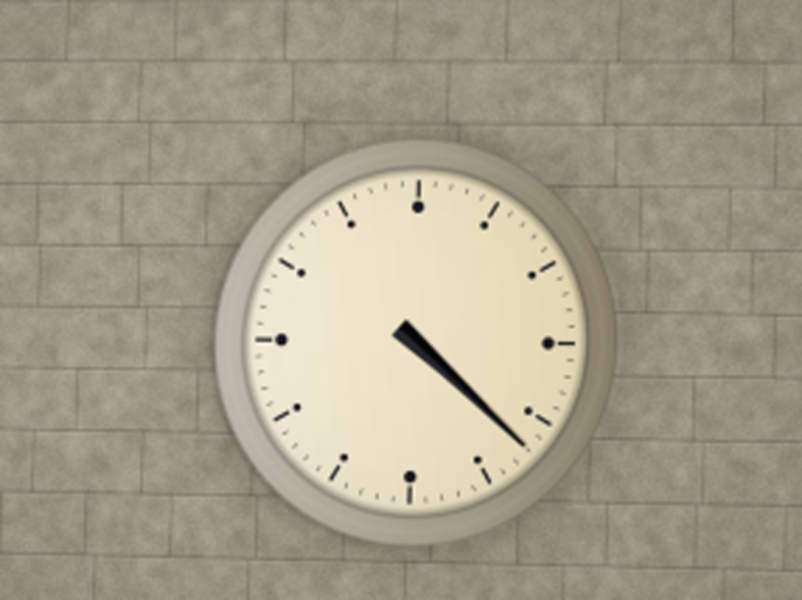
4:22
